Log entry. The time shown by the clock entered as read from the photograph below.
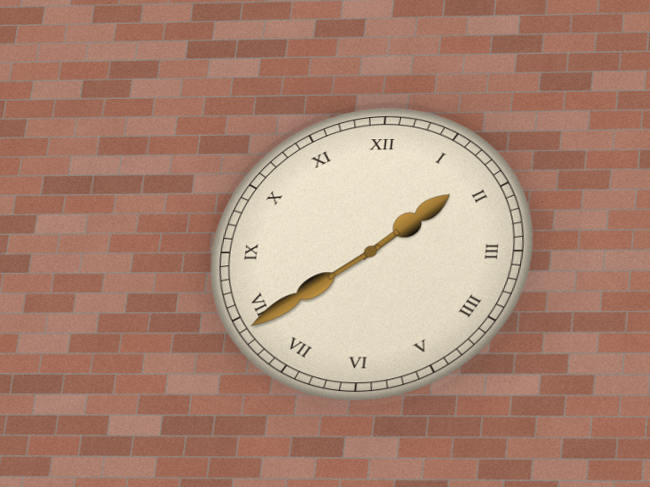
1:39
